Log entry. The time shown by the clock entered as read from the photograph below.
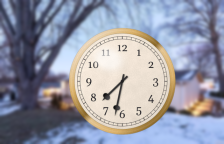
7:32
